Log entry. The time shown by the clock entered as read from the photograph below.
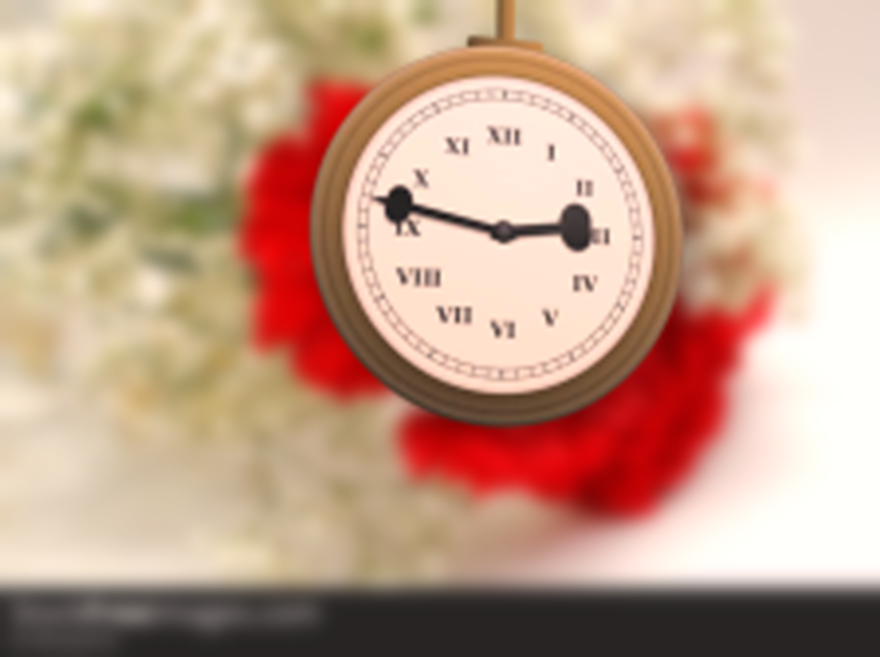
2:47
